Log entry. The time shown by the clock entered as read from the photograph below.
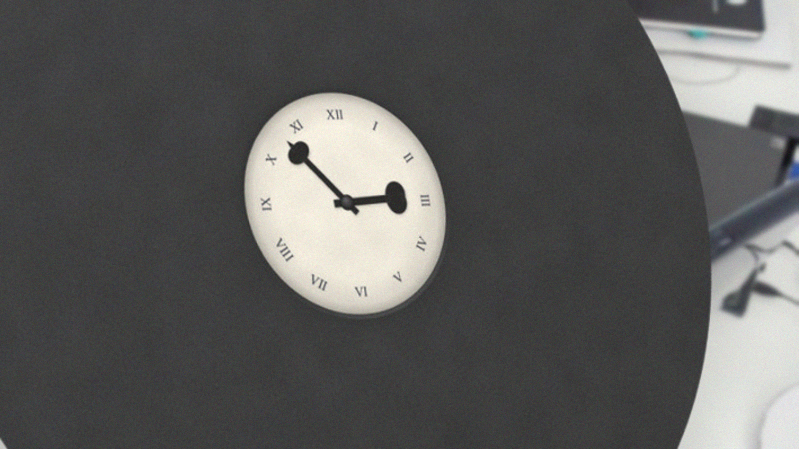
2:53
